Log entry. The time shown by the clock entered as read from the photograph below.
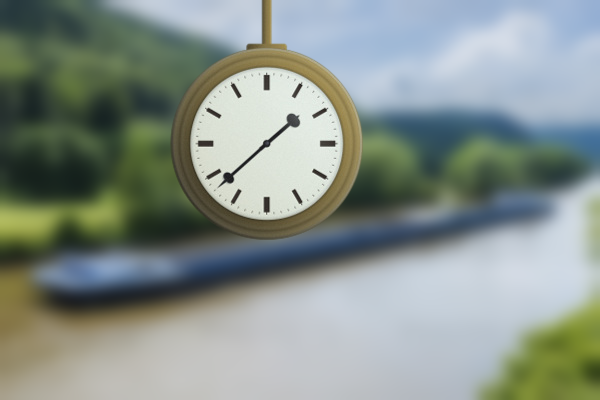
1:38
